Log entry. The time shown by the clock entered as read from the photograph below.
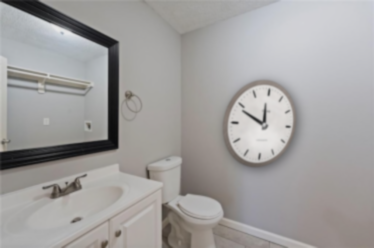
11:49
